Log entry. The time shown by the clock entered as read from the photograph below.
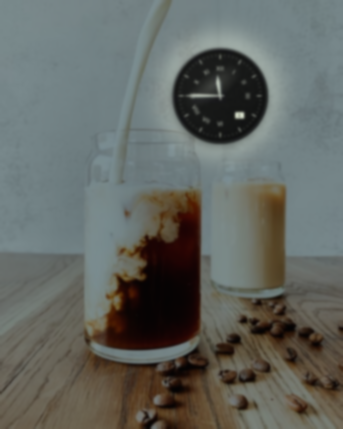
11:45
